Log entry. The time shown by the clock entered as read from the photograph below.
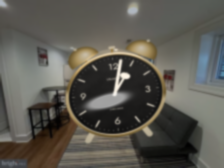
1:02
